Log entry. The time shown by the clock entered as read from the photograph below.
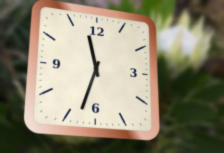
11:33
